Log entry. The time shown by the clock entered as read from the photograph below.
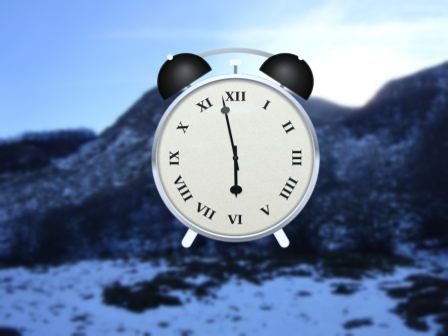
5:58
